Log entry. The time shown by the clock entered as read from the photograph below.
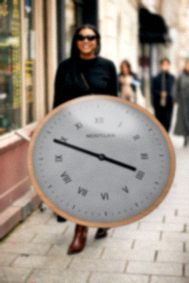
3:49
